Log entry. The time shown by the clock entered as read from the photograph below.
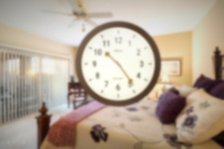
10:24
